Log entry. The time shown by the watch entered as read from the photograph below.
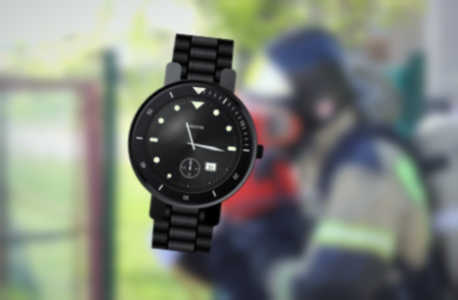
11:16
